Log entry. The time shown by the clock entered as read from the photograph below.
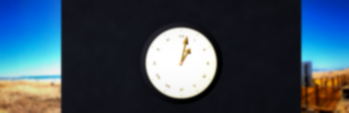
1:02
